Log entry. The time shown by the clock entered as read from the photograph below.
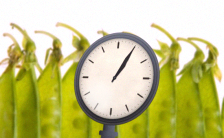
1:05
